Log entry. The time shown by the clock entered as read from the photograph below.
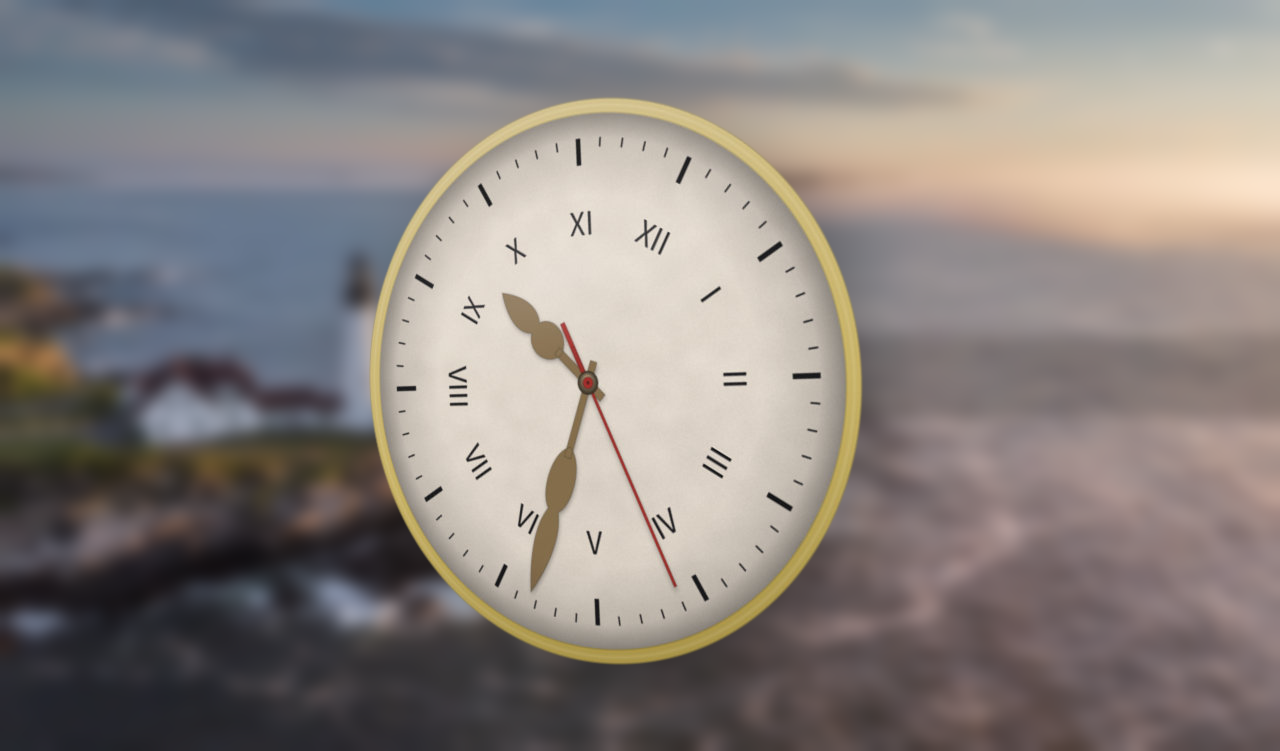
9:28:21
